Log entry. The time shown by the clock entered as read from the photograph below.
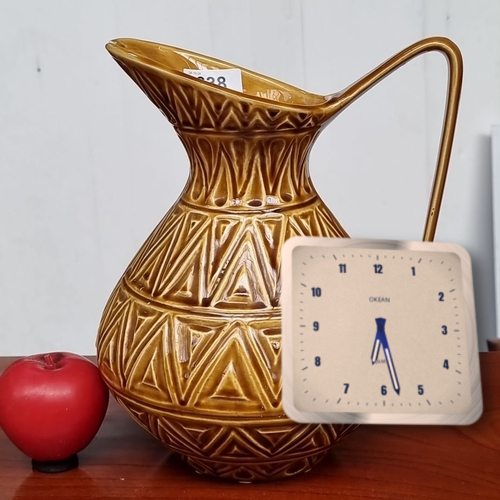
6:28
